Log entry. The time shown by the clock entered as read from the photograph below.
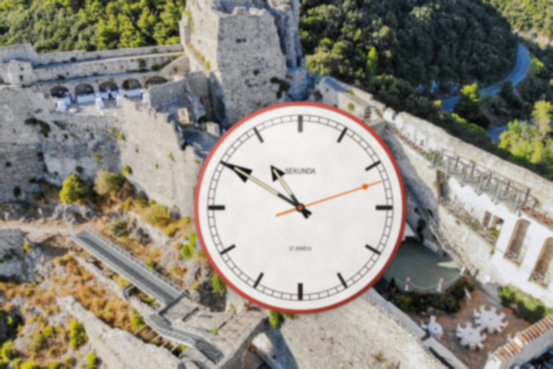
10:50:12
